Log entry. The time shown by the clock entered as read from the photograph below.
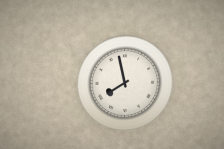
7:58
